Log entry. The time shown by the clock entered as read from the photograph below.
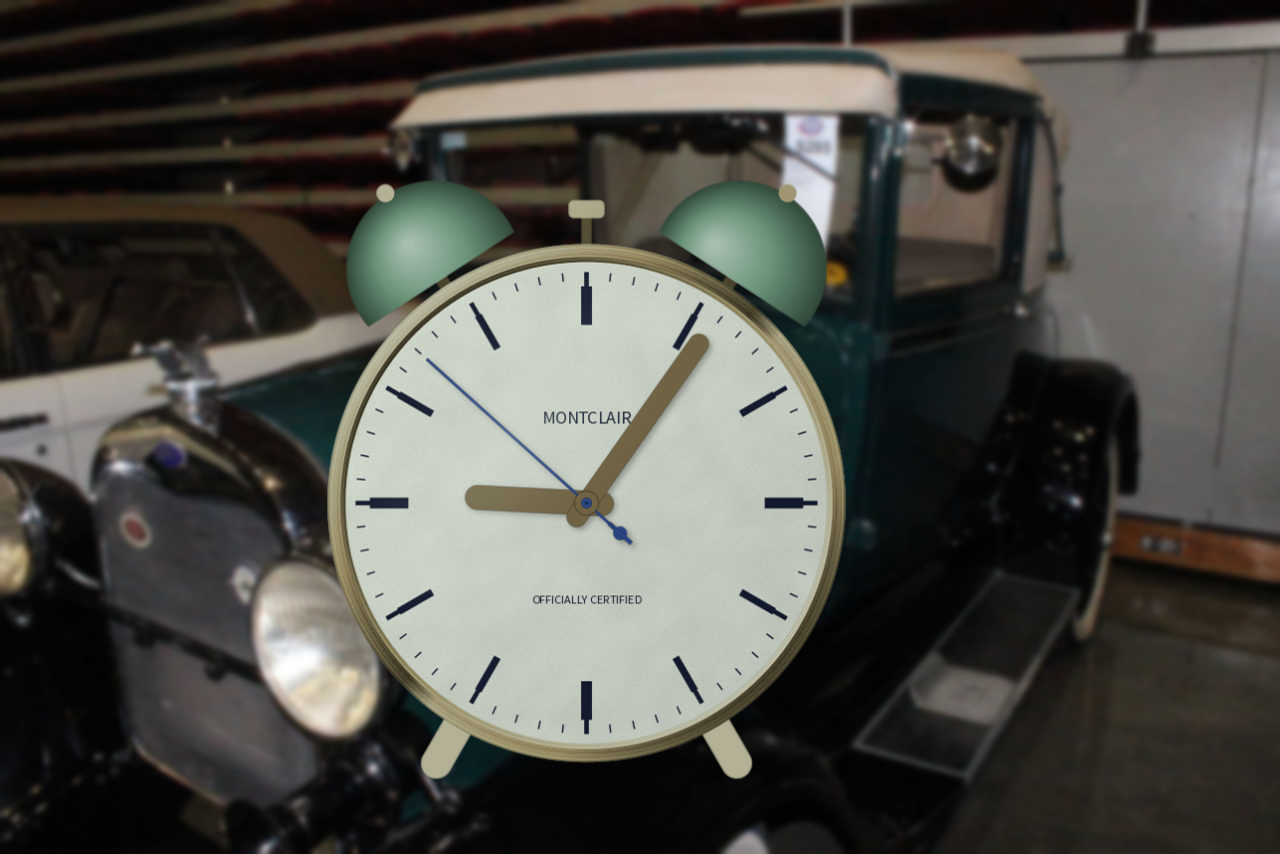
9:05:52
